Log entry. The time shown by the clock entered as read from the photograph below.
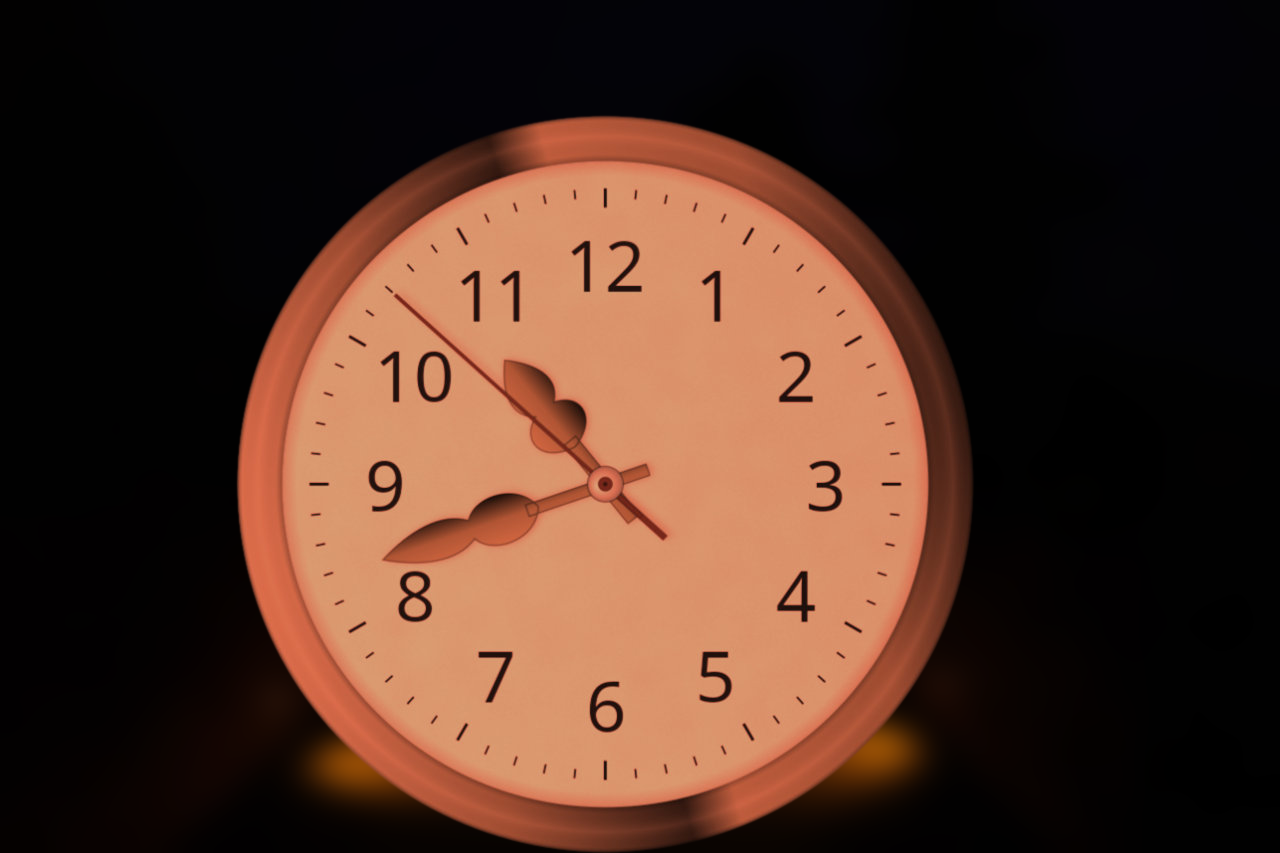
10:41:52
